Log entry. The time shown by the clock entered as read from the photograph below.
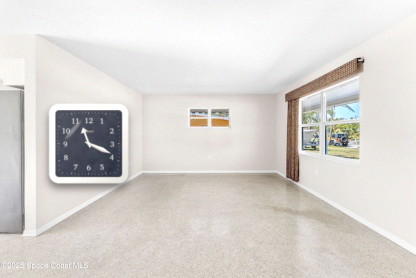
11:19
